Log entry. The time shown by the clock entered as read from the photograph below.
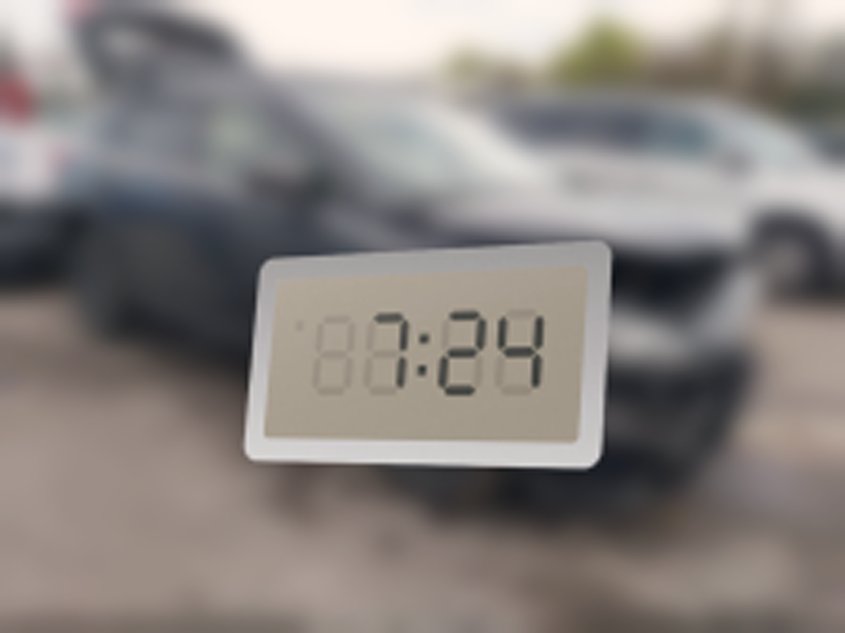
7:24
